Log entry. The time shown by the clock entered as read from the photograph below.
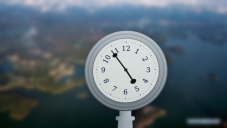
4:54
